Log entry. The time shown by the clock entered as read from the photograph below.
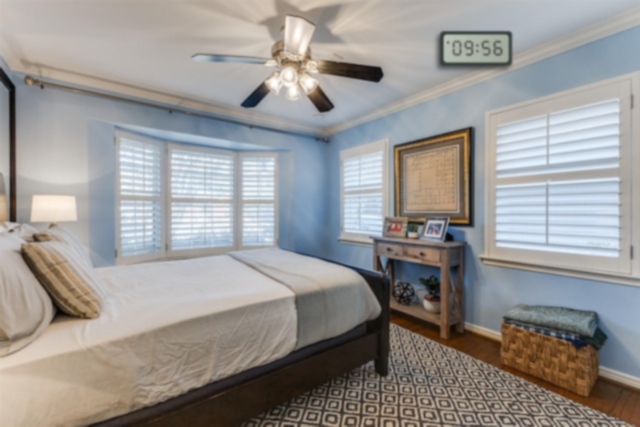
9:56
